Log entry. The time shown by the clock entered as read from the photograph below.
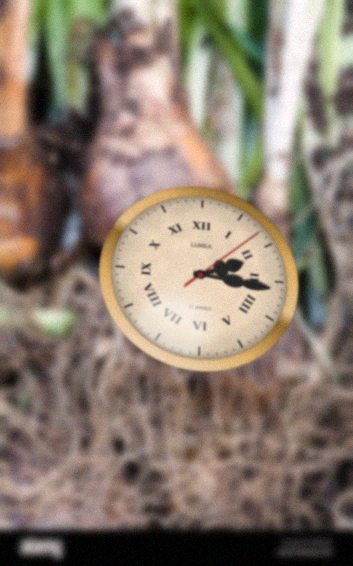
2:16:08
